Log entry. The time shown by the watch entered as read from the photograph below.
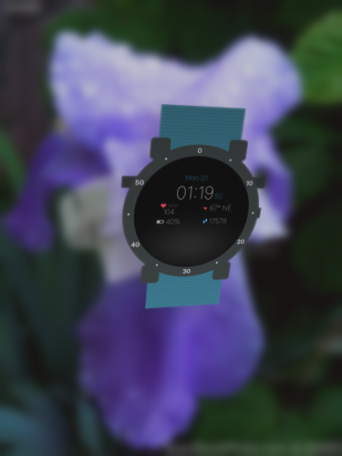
1:19
